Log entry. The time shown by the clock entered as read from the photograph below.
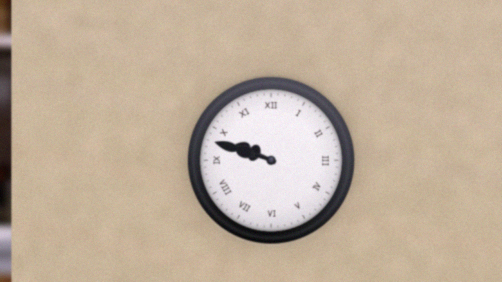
9:48
